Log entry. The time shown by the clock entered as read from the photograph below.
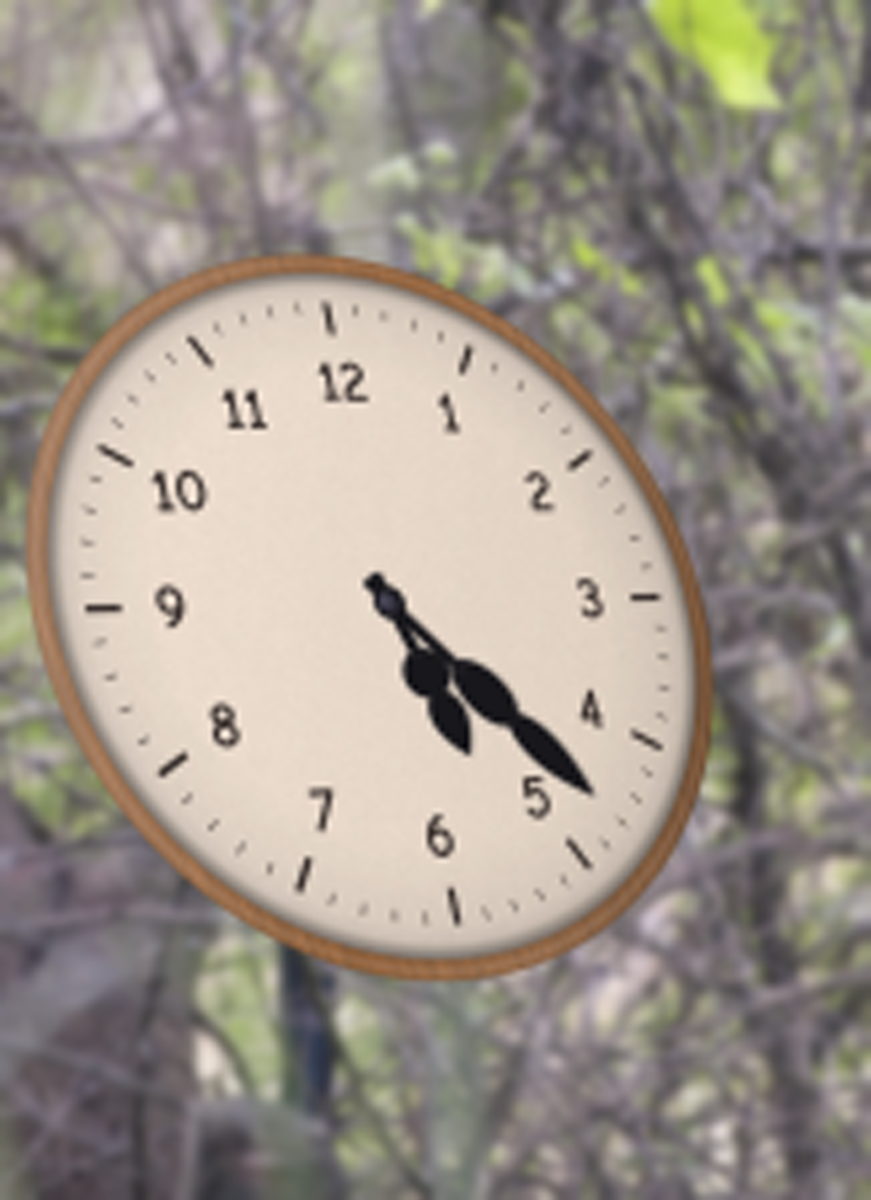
5:23
